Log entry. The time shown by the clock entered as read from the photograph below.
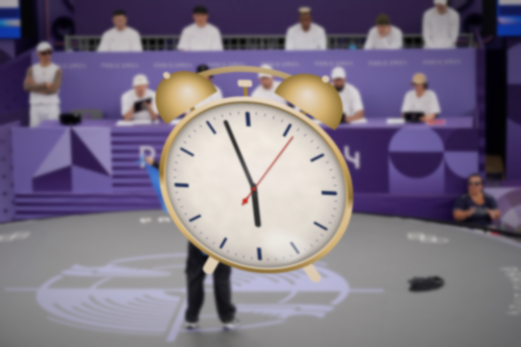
5:57:06
